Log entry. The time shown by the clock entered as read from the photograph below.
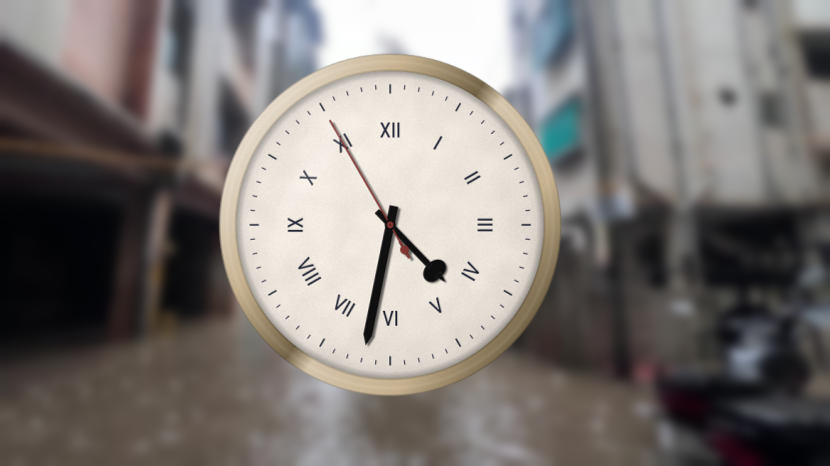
4:31:55
